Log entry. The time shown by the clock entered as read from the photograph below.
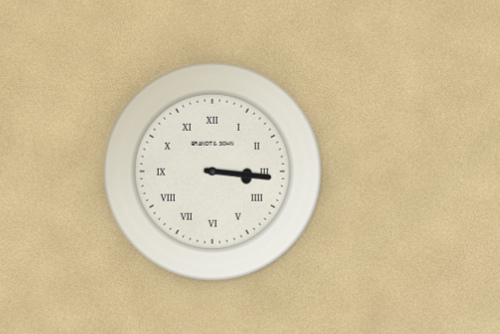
3:16
